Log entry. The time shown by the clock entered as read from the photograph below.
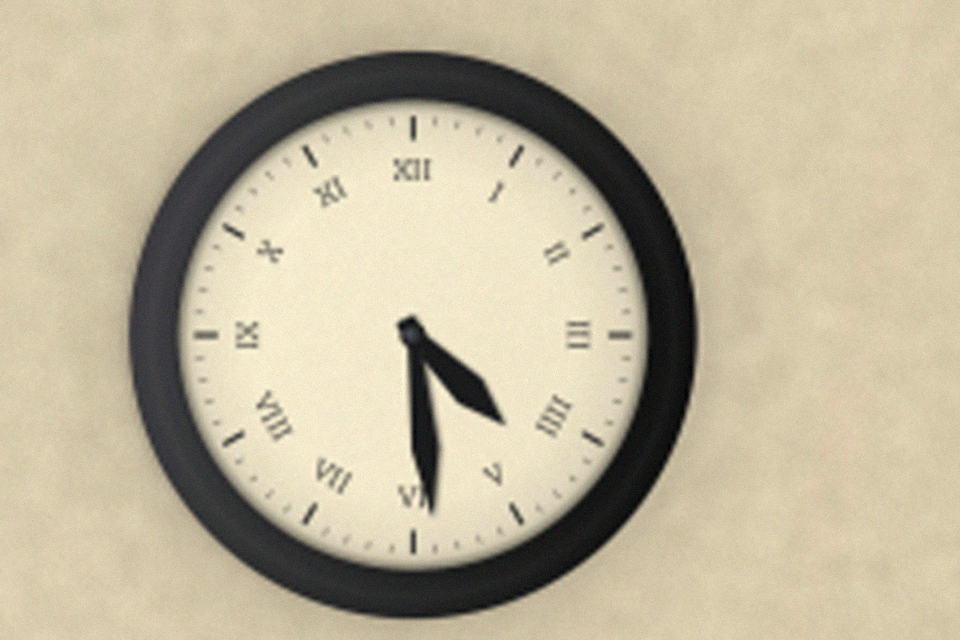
4:29
